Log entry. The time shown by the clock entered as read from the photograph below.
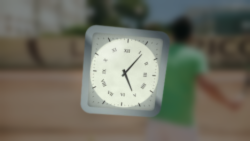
5:06
